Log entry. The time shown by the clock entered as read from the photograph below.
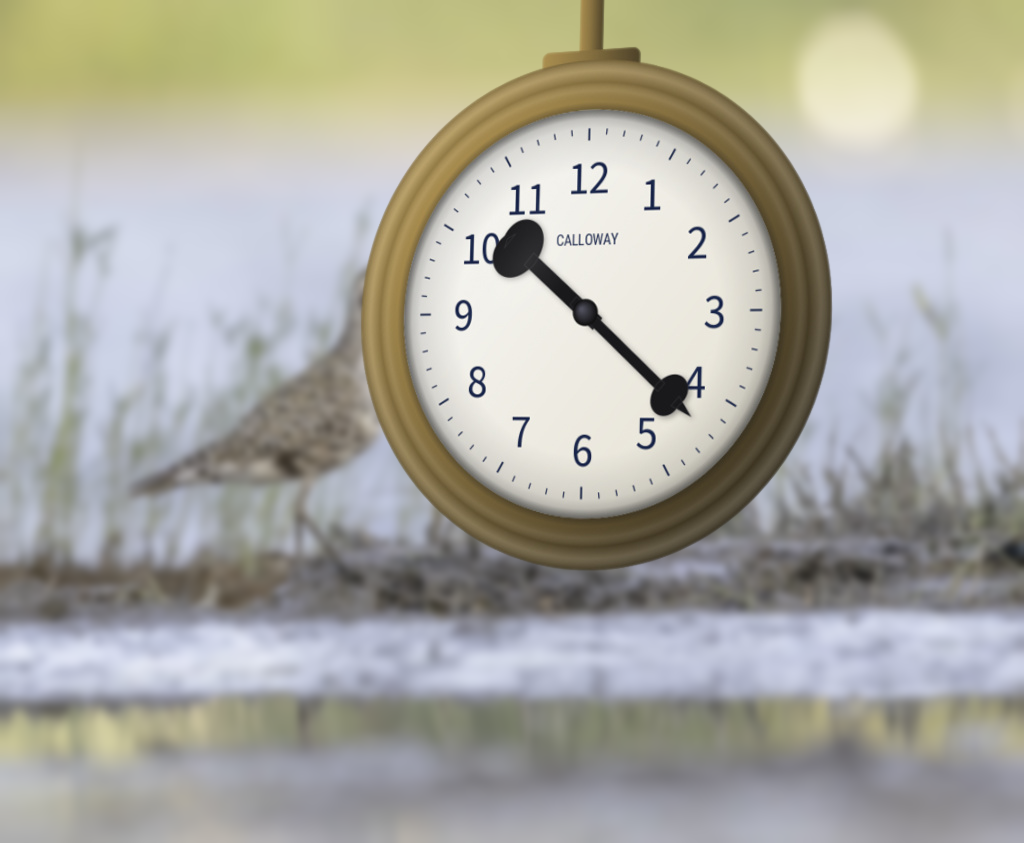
10:22
